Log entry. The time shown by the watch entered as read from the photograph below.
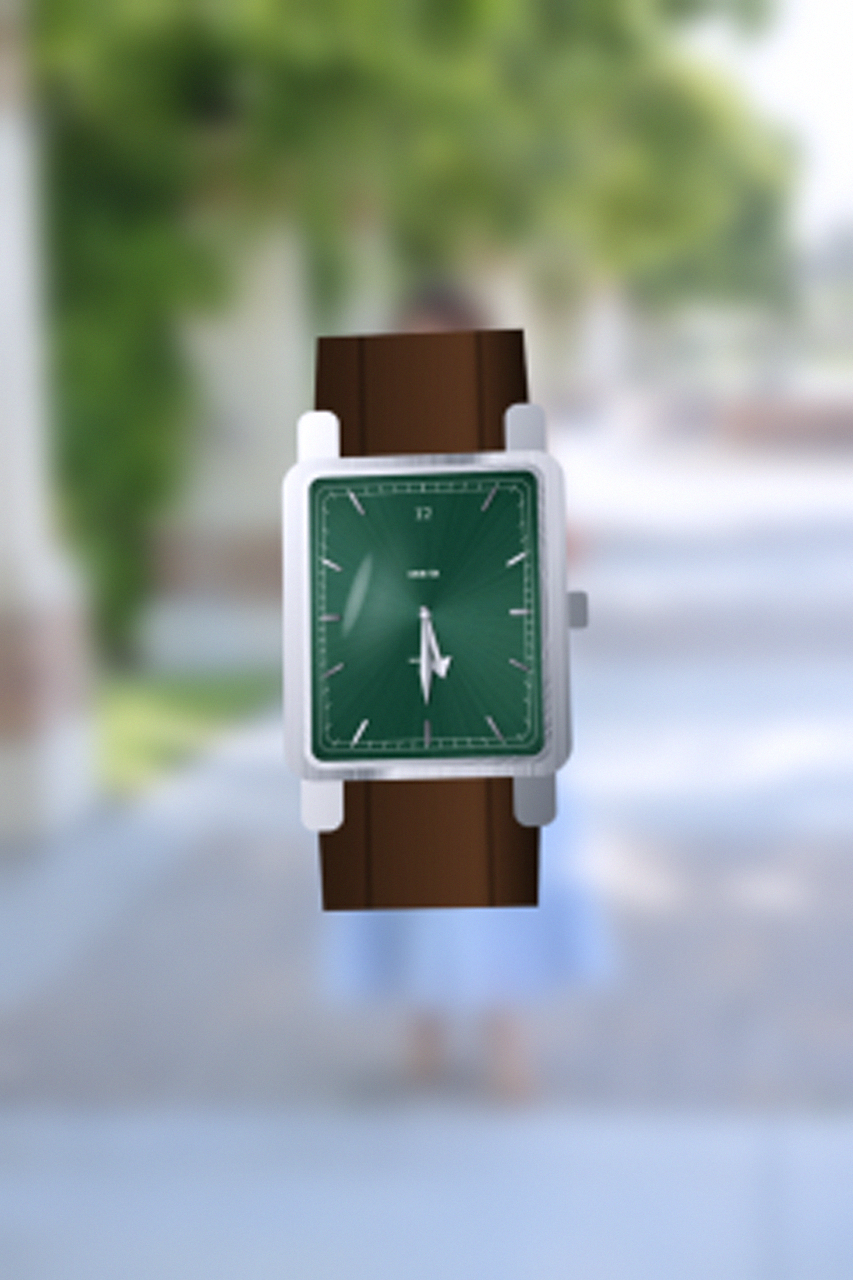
5:30
